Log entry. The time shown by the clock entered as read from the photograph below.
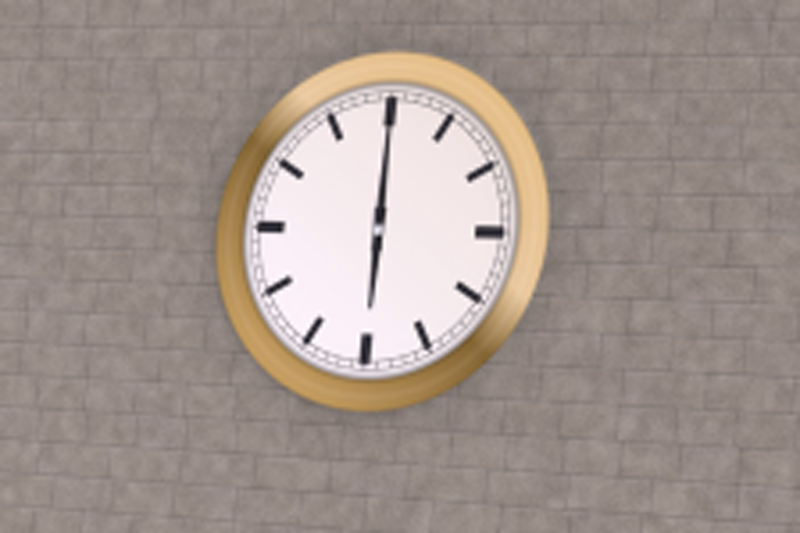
6:00
